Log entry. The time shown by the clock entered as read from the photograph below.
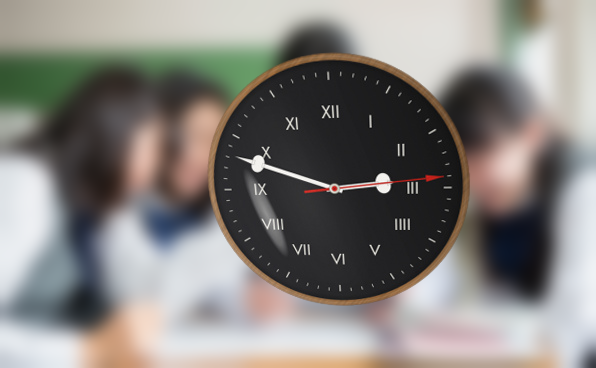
2:48:14
